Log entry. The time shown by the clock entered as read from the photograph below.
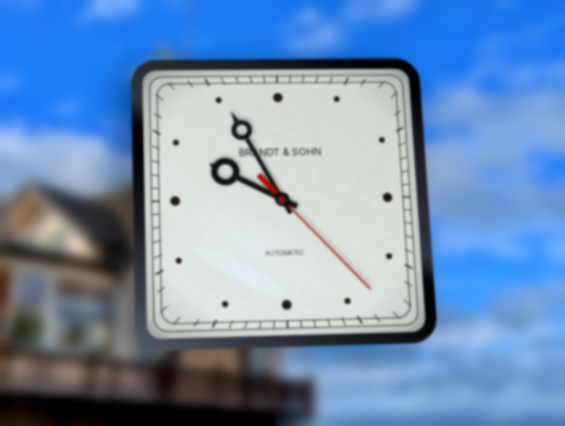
9:55:23
